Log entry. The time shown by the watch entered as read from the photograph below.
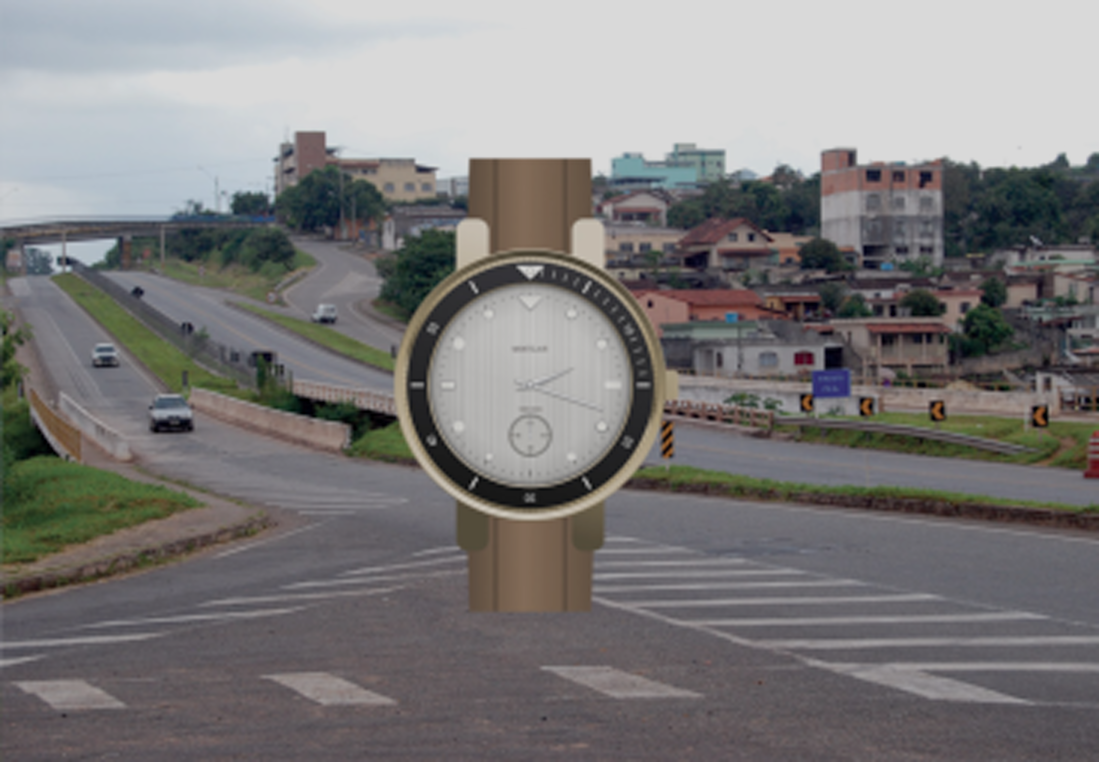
2:18
